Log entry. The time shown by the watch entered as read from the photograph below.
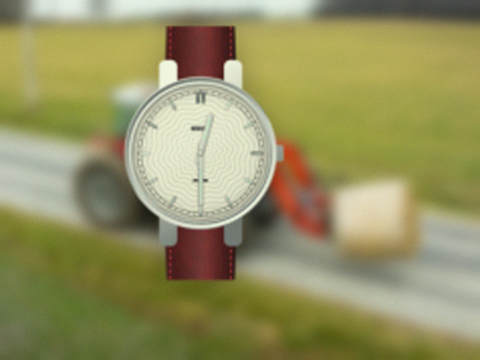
12:30
